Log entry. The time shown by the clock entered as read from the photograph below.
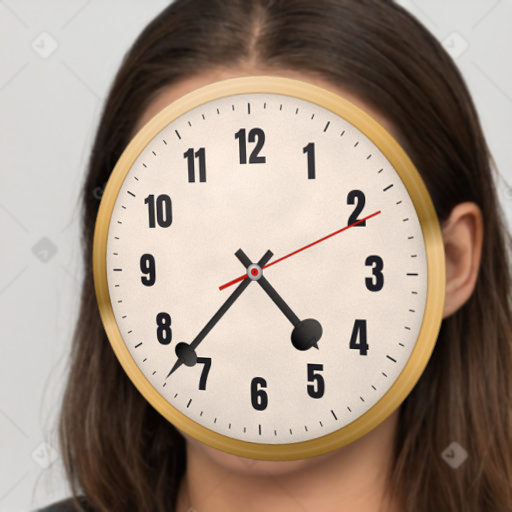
4:37:11
